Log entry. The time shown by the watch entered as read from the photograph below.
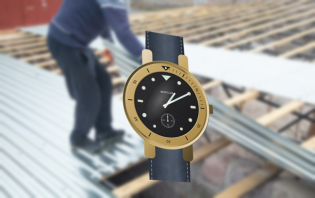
1:10
